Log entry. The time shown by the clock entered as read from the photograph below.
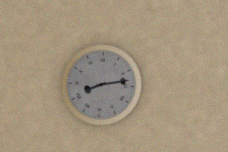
8:13
